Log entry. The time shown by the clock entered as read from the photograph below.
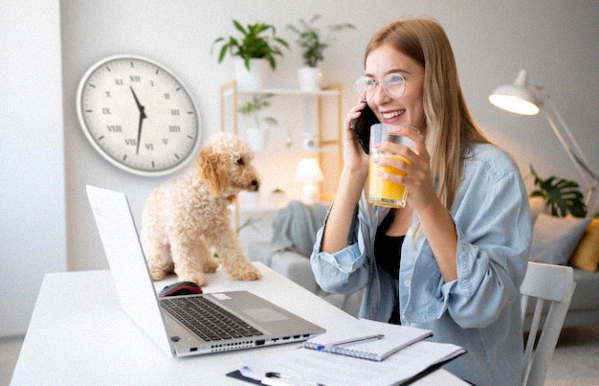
11:33
